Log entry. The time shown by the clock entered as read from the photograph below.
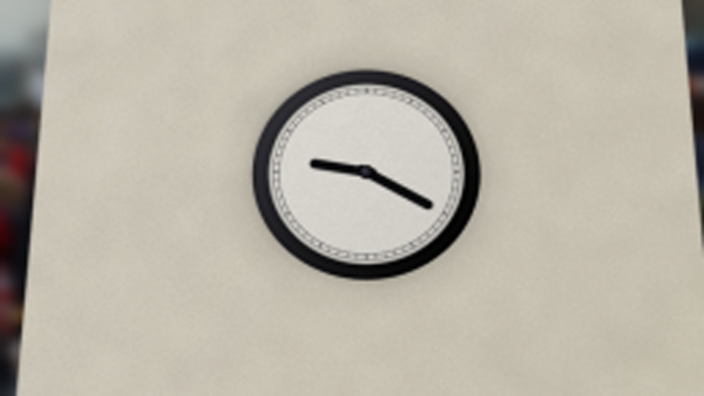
9:20
